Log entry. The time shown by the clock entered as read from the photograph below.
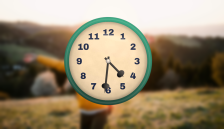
4:31
